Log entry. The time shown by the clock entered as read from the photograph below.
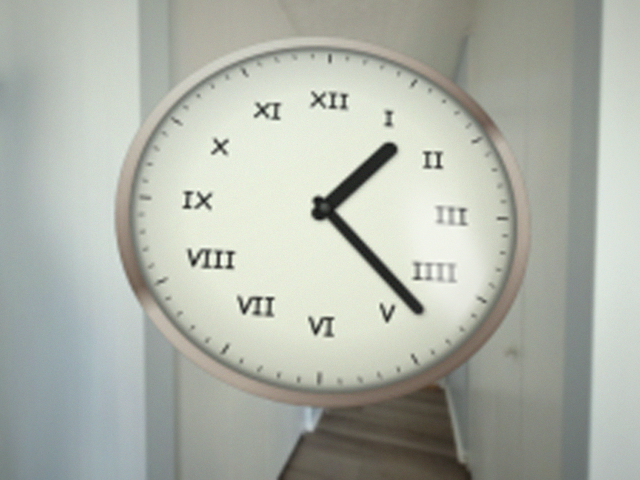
1:23
